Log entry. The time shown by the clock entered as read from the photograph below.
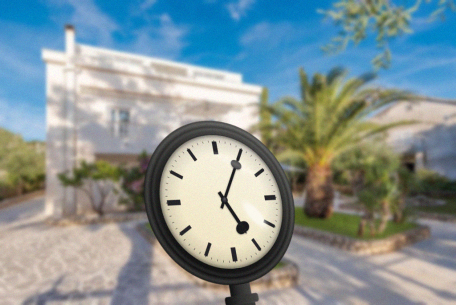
5:05
